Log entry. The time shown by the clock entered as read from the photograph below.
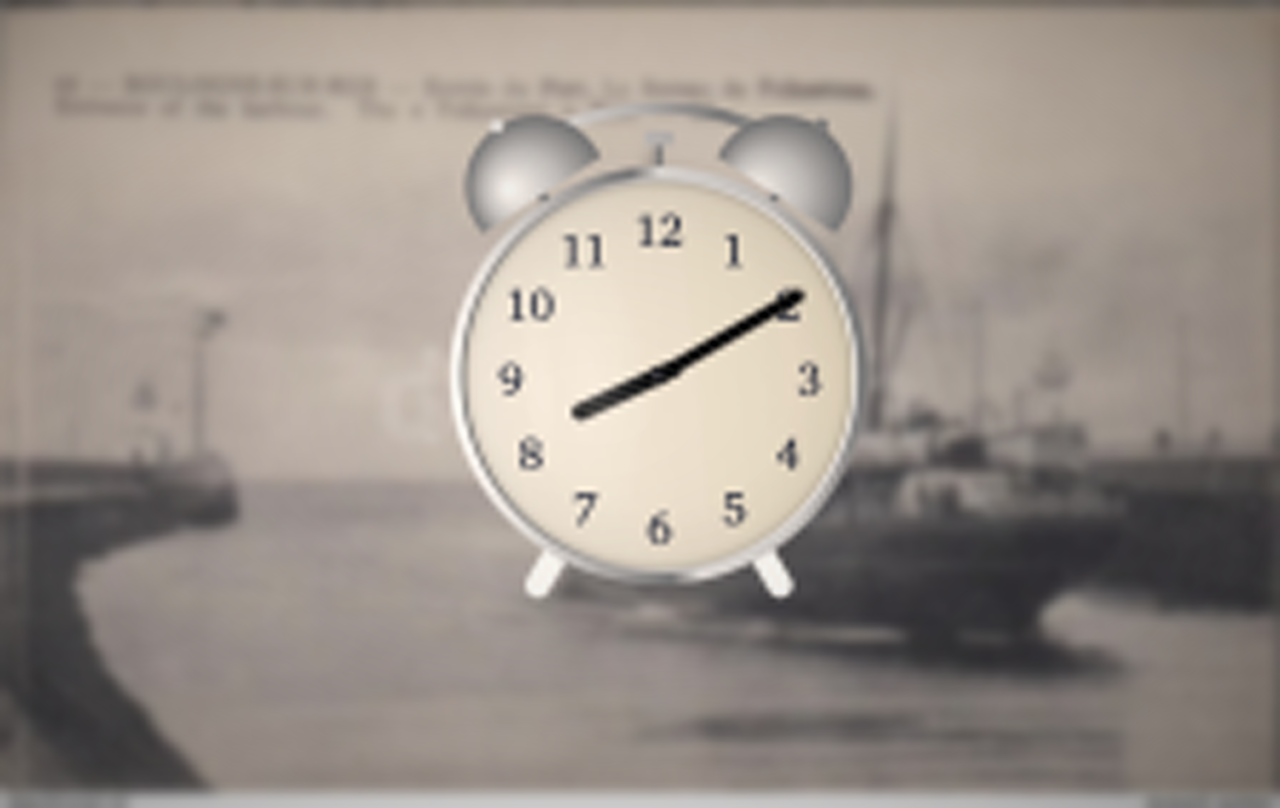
8:10
